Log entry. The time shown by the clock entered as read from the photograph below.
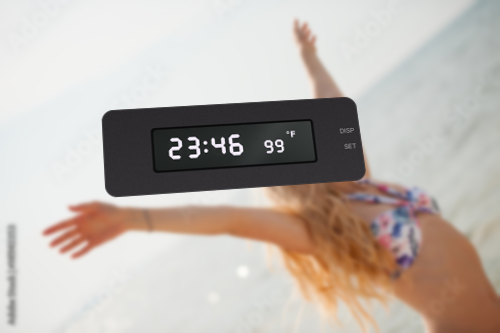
23:46
